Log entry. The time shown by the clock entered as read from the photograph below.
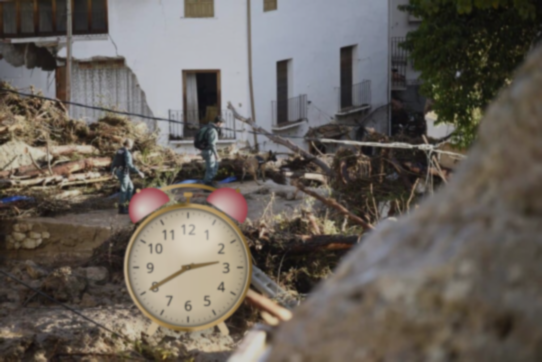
2:40
